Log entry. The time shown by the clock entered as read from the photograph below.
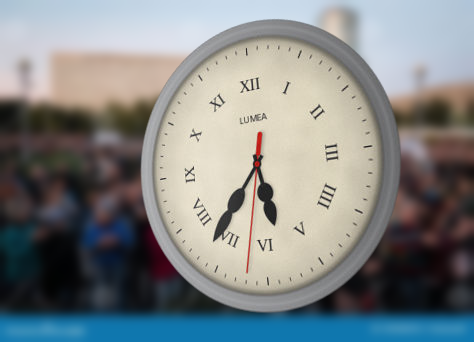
5:36:32
